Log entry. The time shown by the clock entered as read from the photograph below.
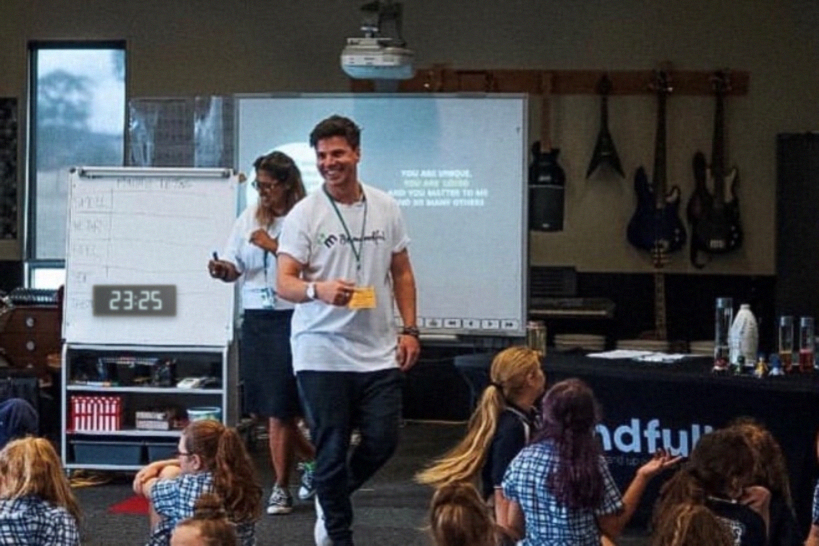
23:25
